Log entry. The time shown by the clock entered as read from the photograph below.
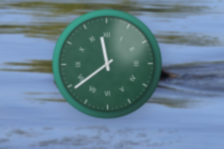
11:39
